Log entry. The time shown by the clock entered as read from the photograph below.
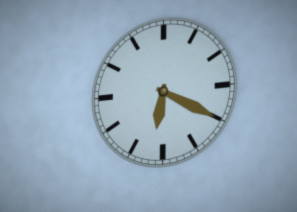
6:20
